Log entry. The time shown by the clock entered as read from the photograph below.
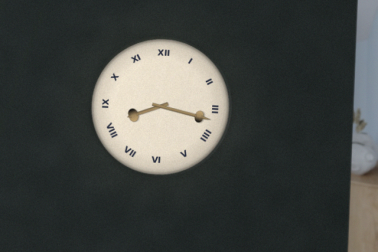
8:17
